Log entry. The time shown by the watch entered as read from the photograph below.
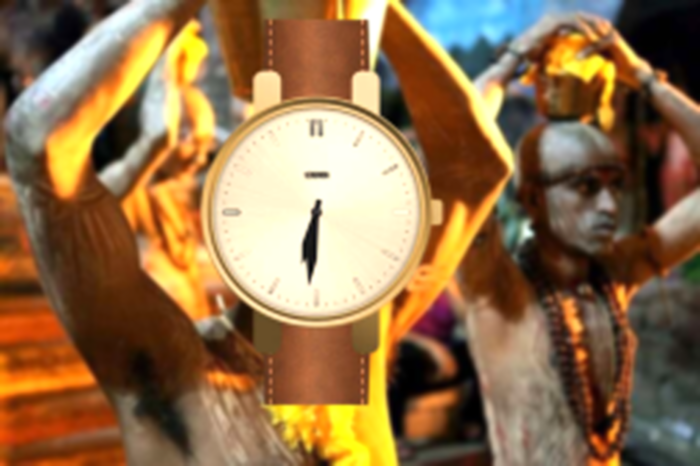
6:31
